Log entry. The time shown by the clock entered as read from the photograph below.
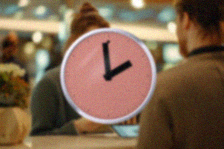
1:59
